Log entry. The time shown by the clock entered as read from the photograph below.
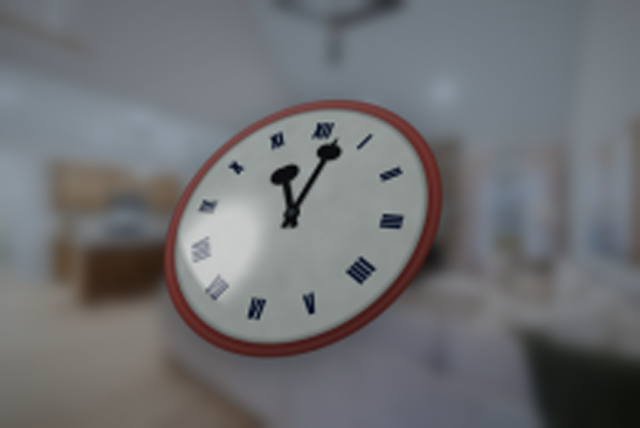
11:02
